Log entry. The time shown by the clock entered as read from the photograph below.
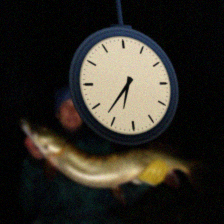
6:37
